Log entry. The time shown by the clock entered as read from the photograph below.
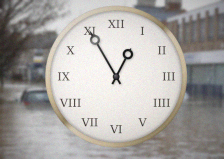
12:55
